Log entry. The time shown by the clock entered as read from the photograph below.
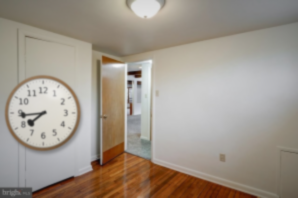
7:44
